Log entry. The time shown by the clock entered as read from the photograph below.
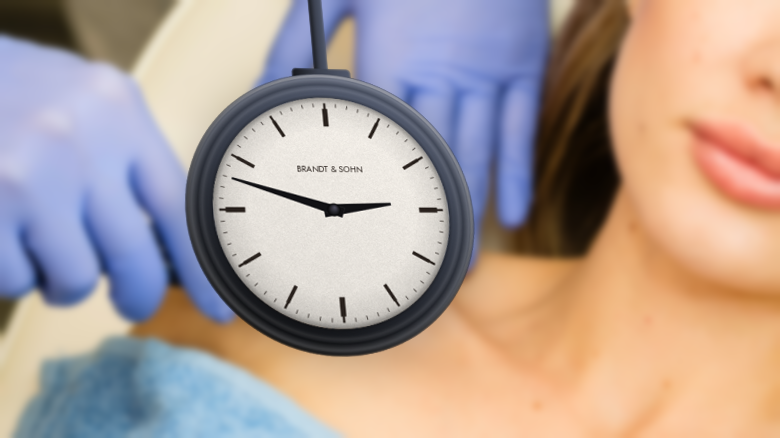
2:48
